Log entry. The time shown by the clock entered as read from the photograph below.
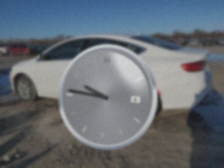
9:46
